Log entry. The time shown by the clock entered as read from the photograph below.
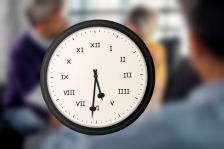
5:31
